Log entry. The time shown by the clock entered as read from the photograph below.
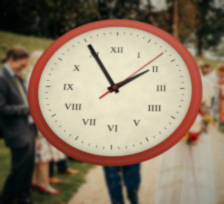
1:55:08
